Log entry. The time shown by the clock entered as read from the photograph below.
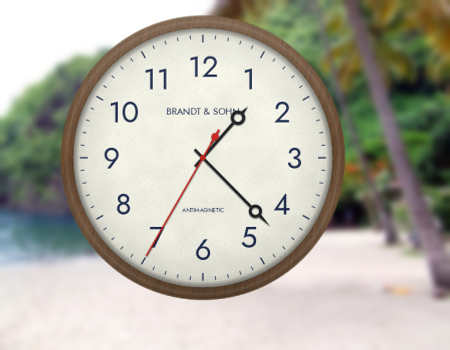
1:22:35
